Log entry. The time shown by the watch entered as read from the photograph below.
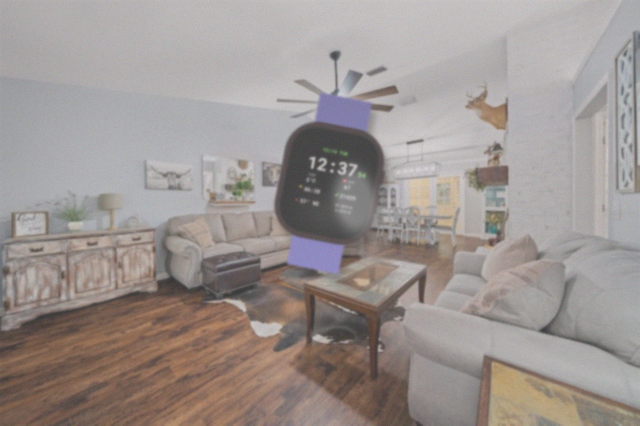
12:37
